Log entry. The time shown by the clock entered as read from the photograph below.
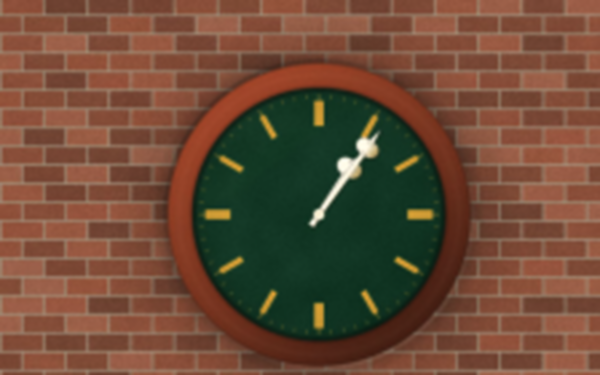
1:06
